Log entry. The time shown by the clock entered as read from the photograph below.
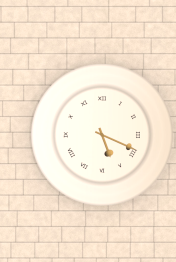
5:19
